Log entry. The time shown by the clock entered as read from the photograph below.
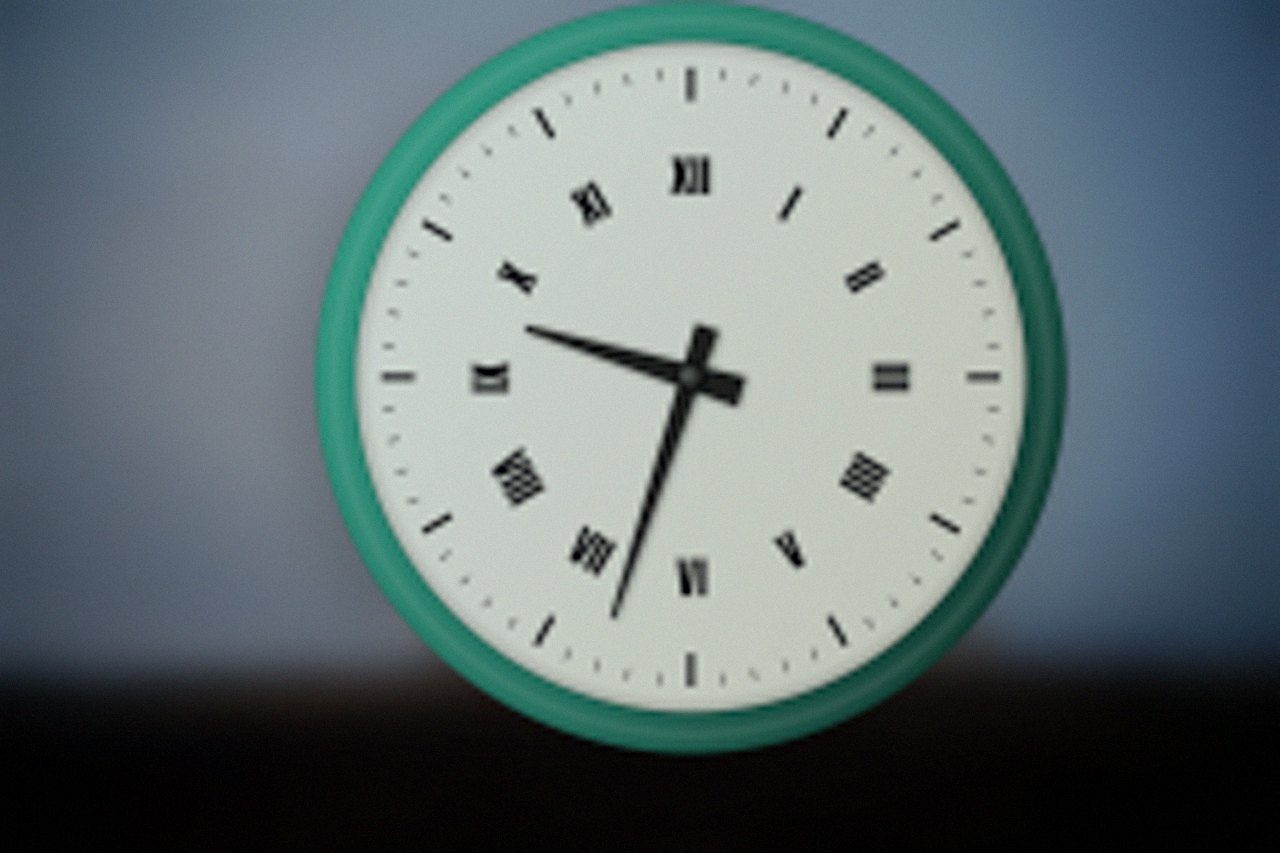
9:33
